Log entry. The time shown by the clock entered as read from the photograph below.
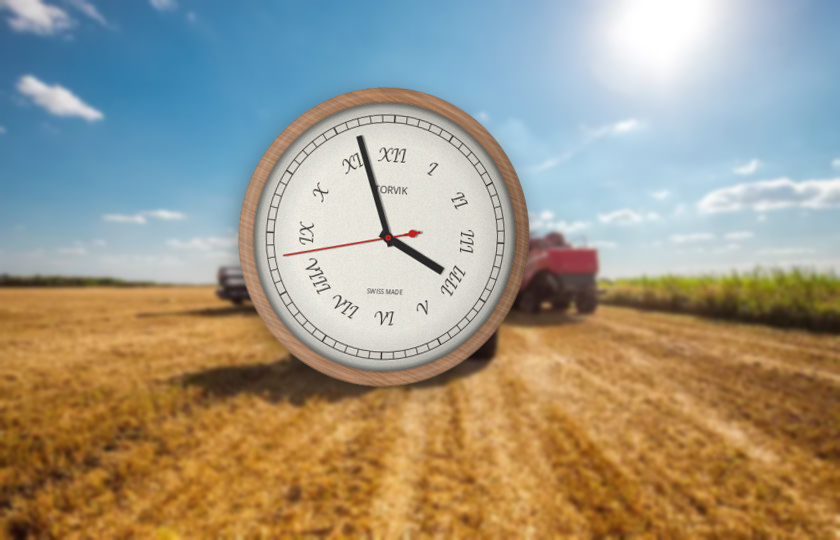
3:56:43
